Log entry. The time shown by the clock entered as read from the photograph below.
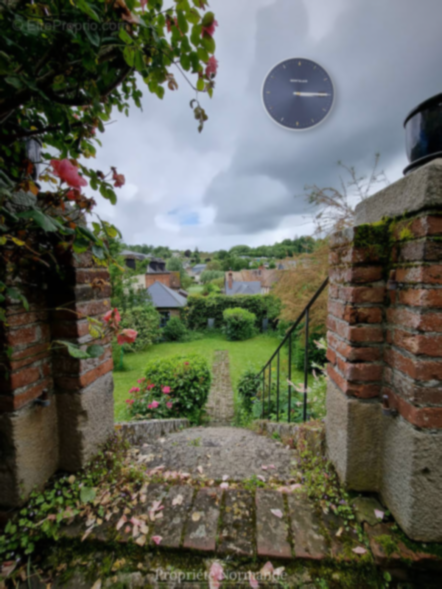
3:15
